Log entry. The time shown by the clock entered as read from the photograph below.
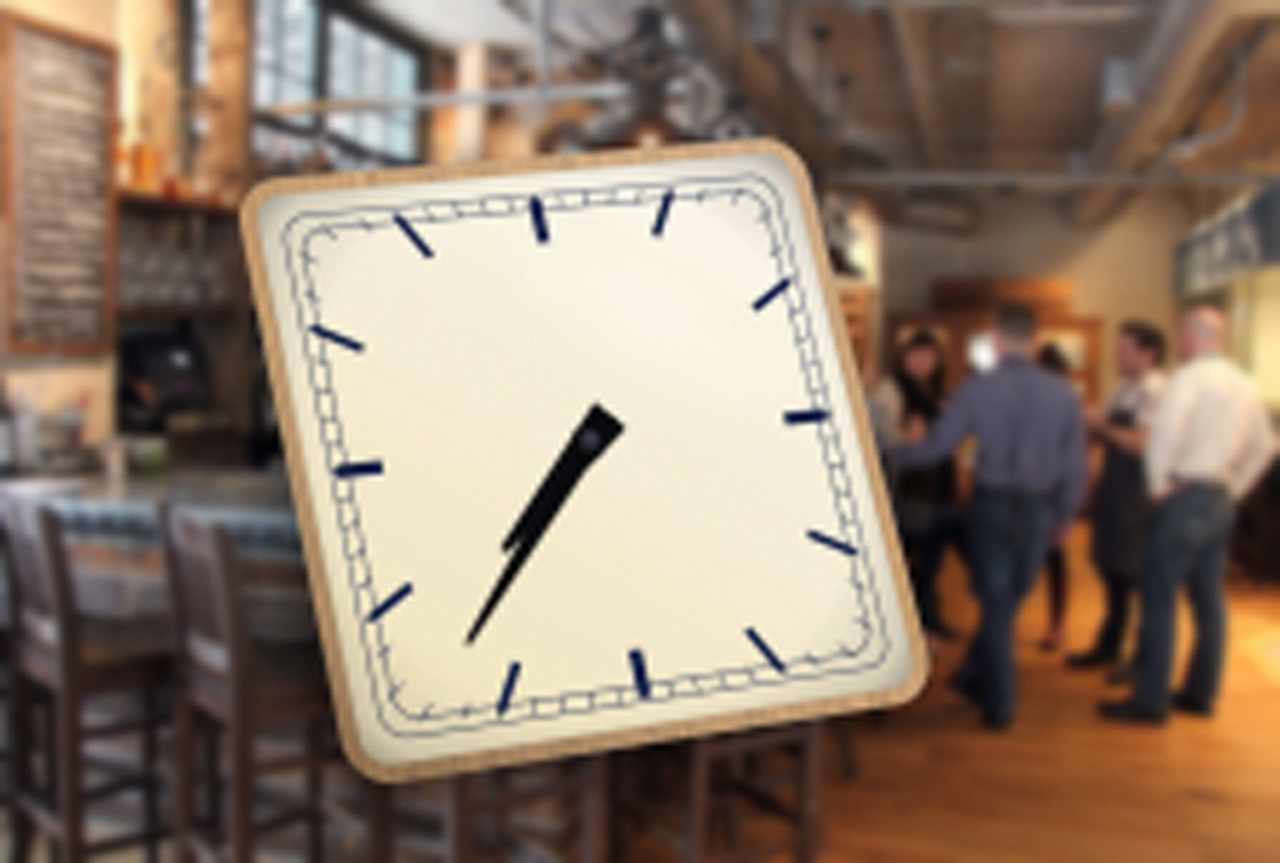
7:37
